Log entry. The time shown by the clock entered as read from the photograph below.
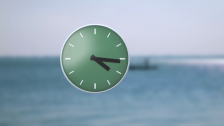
4:16
